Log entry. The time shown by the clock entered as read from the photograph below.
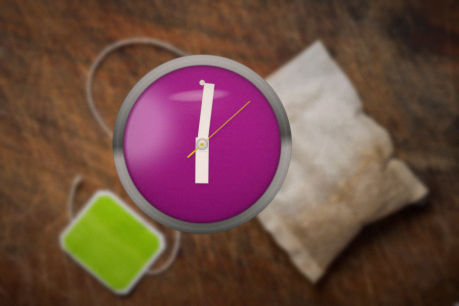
6:01:08
